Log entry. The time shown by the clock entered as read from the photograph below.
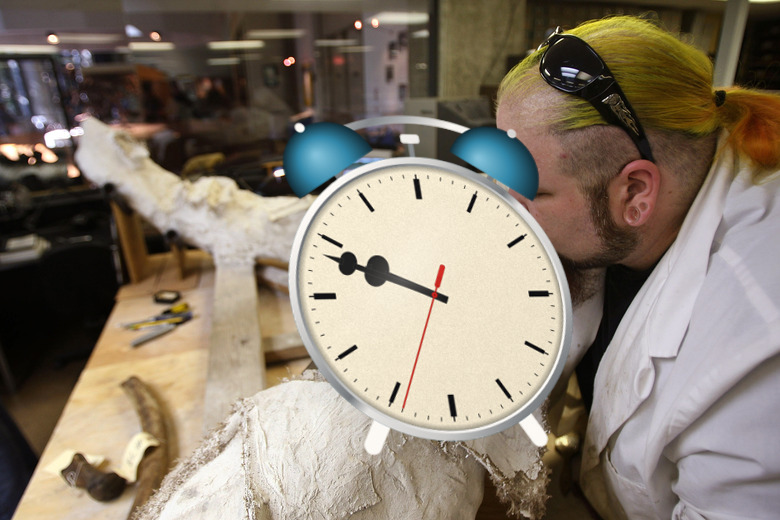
9:48:34
